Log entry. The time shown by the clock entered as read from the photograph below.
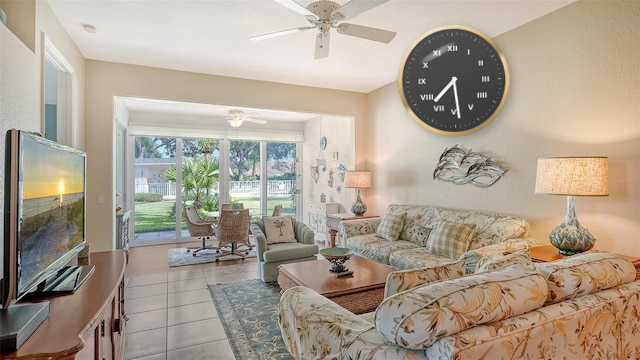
7:29
